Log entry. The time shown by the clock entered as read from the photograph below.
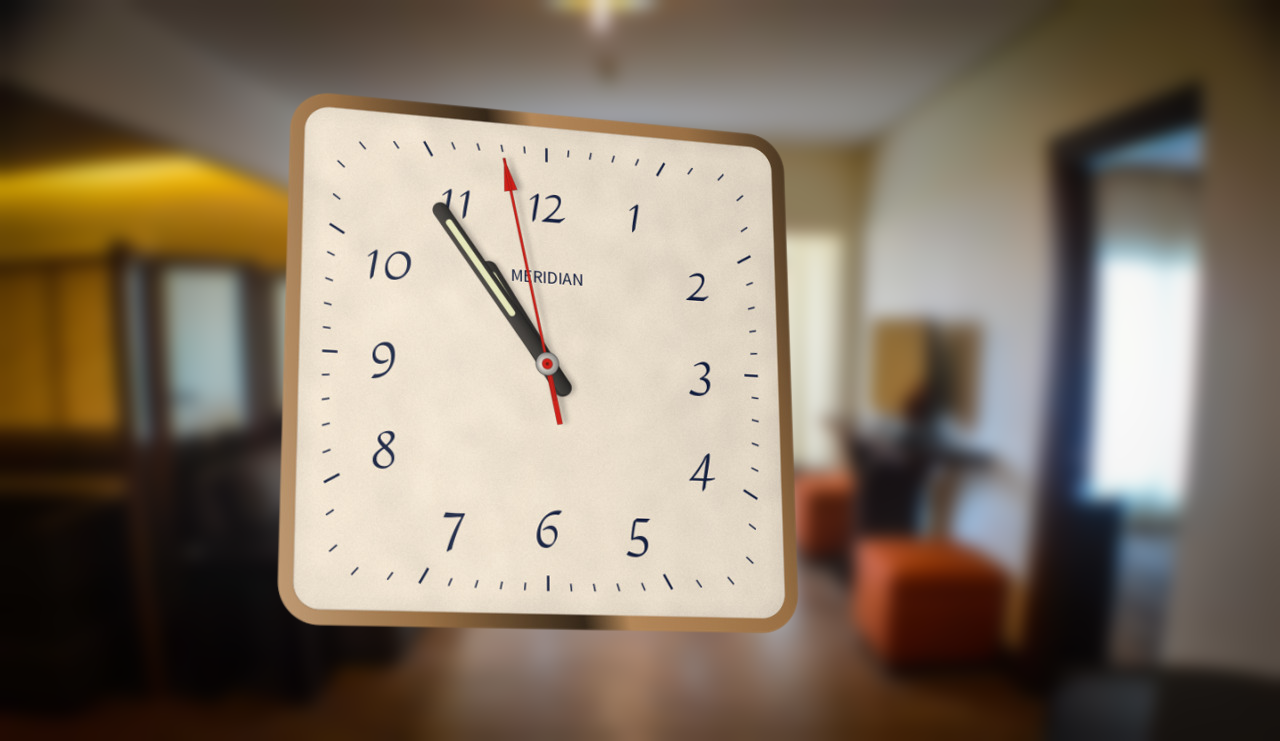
10:53:58
